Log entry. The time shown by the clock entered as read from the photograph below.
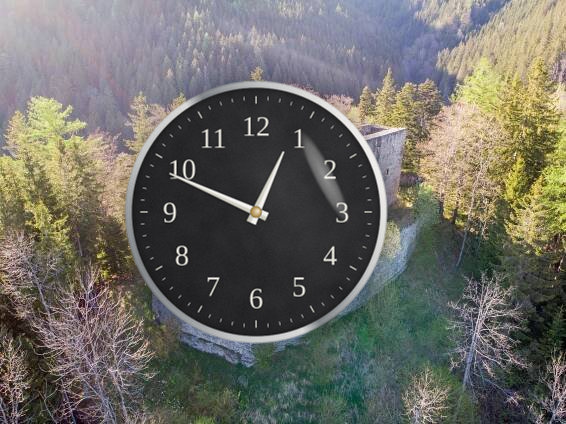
12:49
